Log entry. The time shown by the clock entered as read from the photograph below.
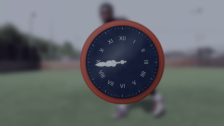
8:44
